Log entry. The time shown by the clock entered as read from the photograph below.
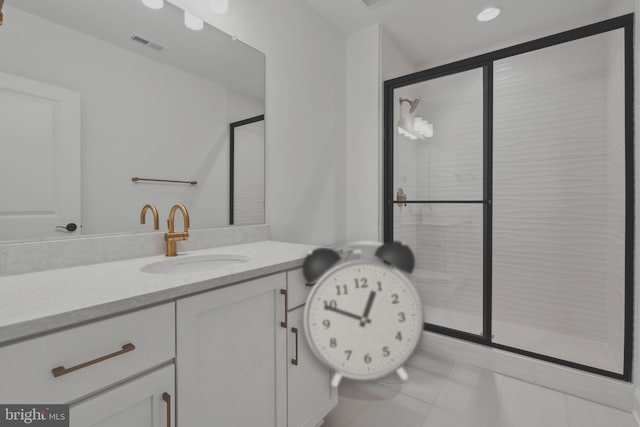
12:49
